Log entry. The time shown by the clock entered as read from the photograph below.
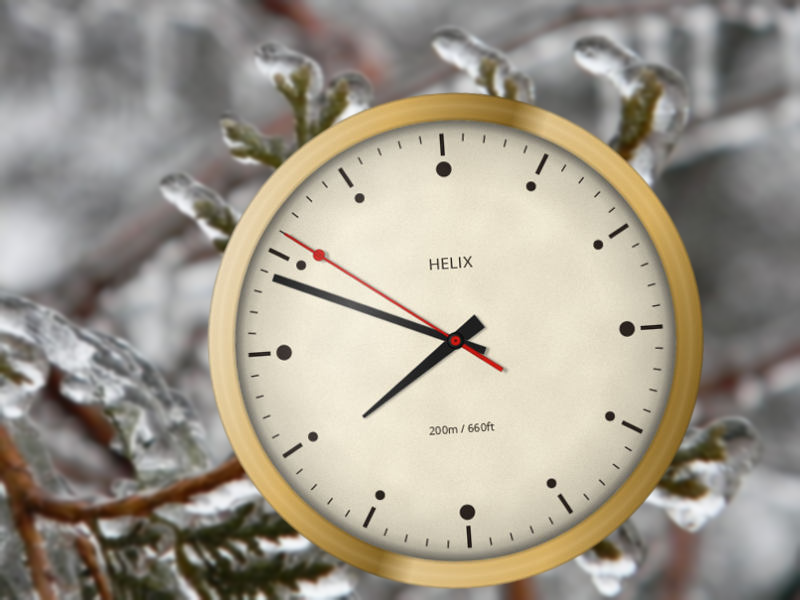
7:48:51
